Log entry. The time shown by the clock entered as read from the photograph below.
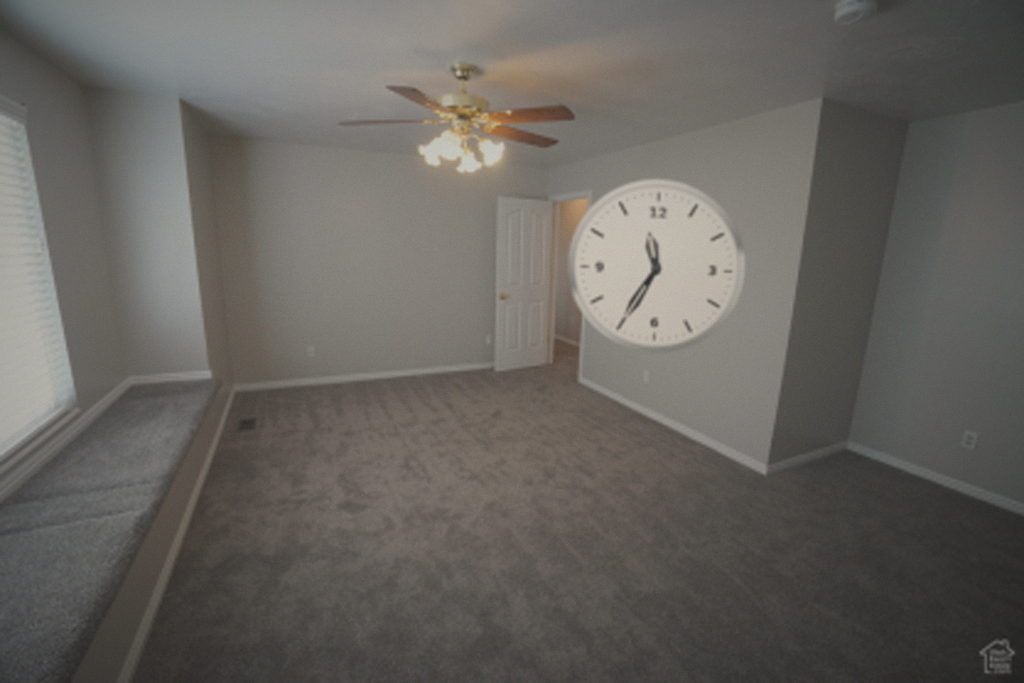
11:35
